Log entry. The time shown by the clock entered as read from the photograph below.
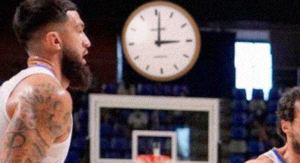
3:01
